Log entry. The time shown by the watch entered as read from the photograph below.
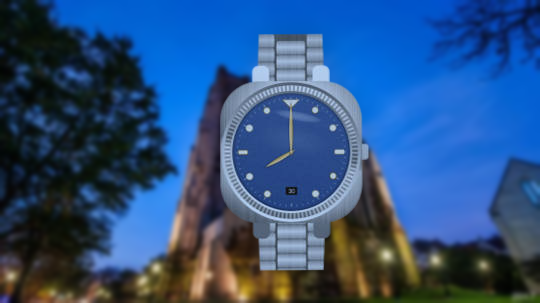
8:00
